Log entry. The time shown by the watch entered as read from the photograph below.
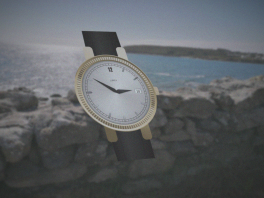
2:51
